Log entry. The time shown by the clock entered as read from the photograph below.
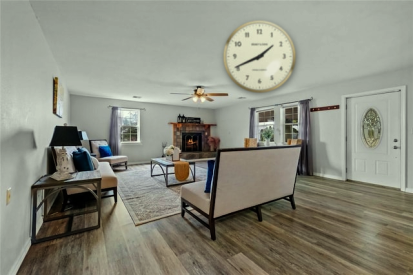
1:41
